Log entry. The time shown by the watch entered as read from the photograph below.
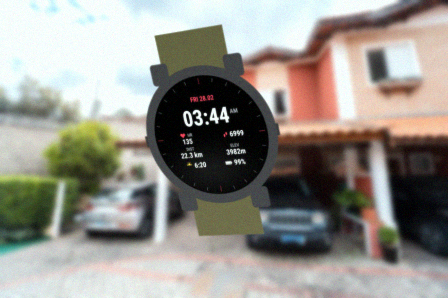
3:44
